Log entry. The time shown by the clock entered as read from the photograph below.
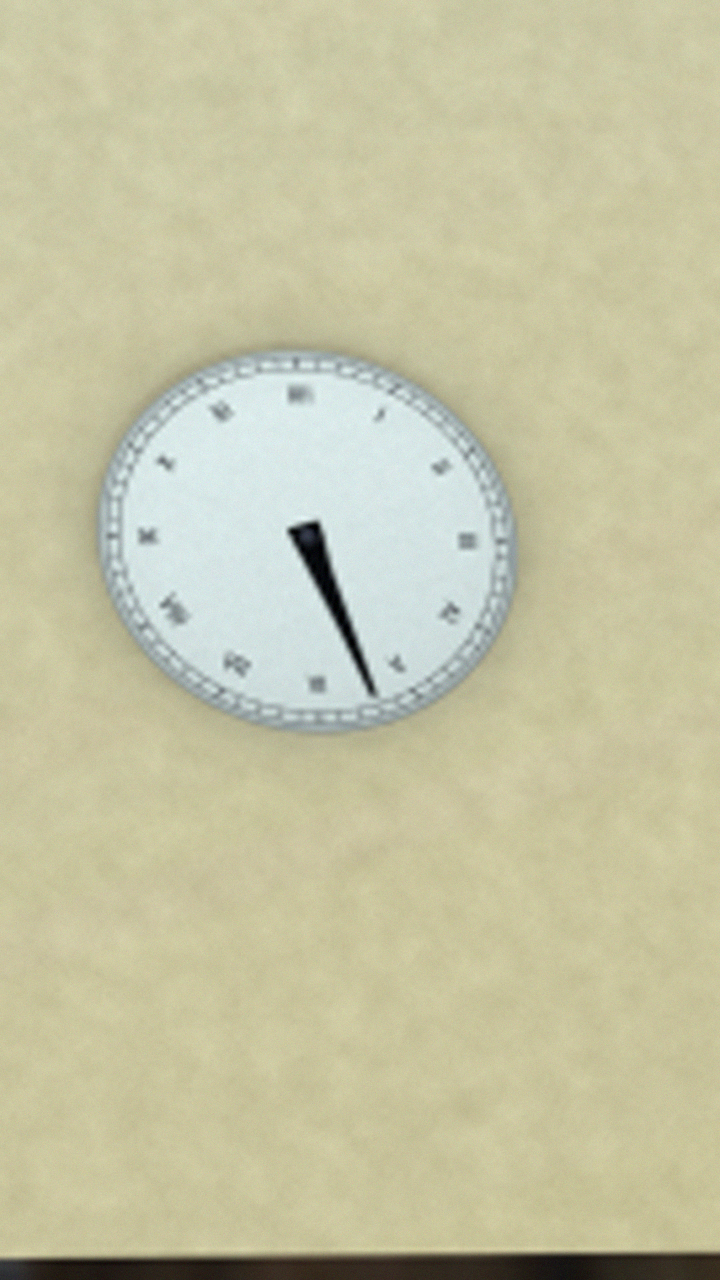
5:27
